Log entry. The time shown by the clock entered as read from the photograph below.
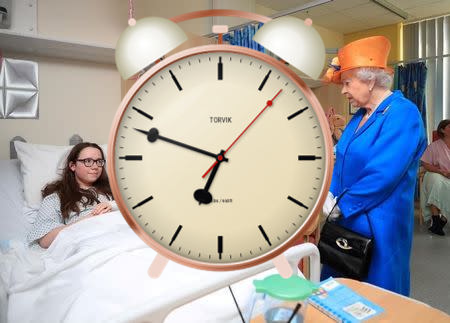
6:48:07
